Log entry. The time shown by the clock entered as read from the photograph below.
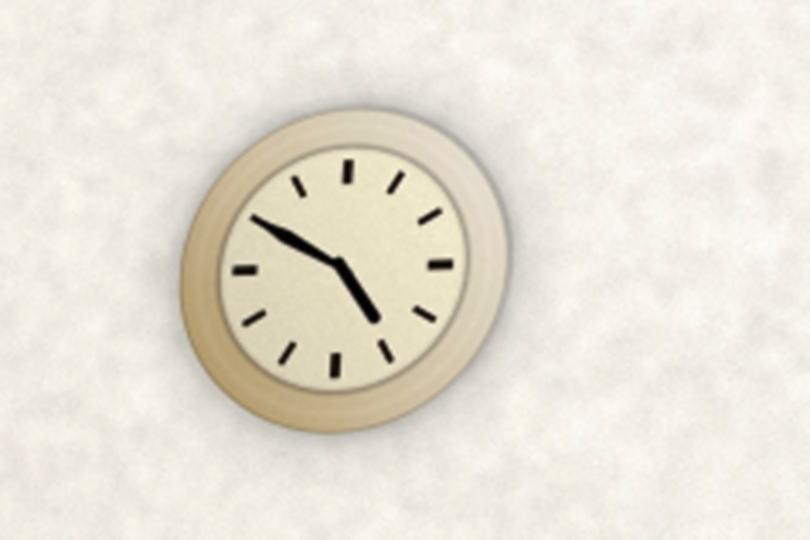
4:50
